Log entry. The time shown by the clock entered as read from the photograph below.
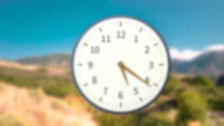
5:21
